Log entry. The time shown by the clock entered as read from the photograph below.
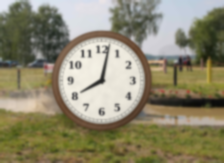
8:02
